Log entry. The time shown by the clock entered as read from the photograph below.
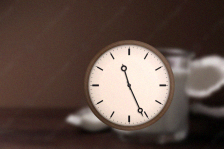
11:26
